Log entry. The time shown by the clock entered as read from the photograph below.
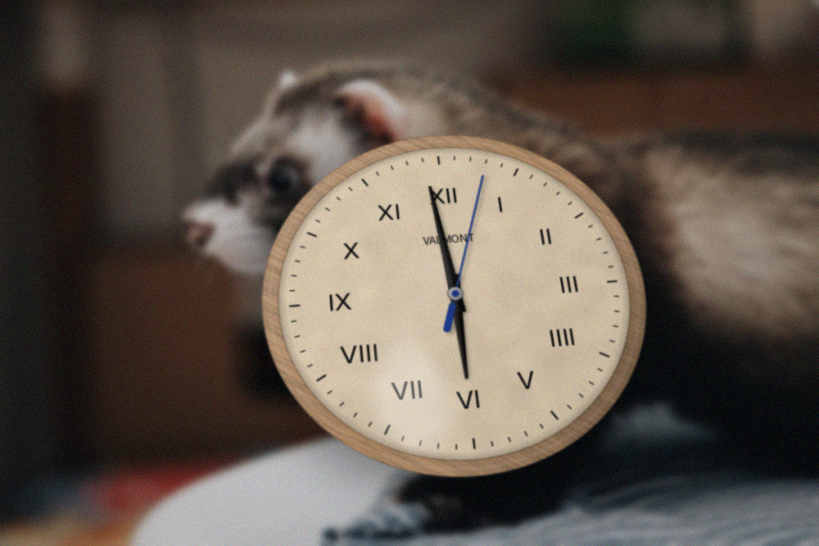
5:59:03
